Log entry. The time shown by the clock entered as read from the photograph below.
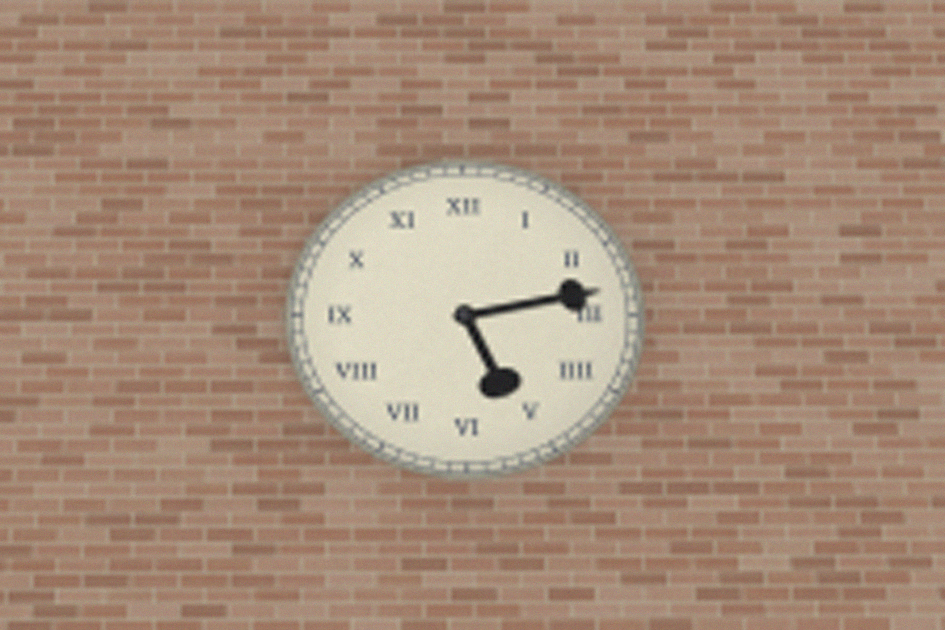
5:13
